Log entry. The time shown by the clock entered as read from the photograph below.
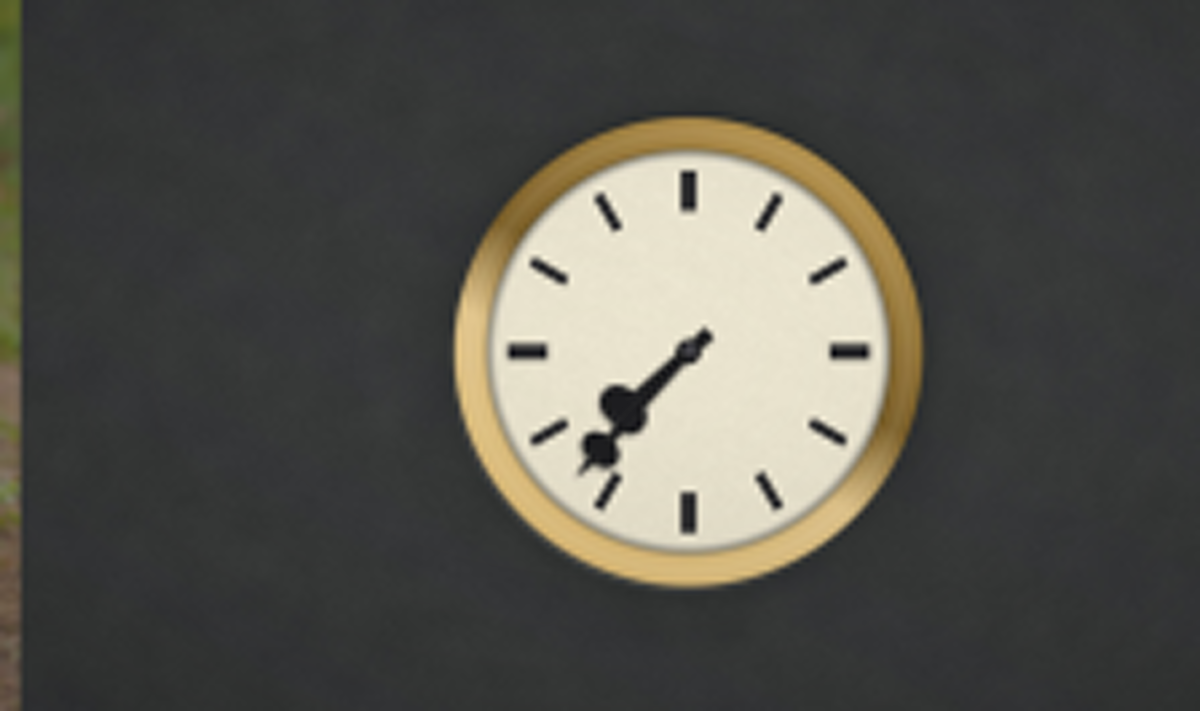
7:37
